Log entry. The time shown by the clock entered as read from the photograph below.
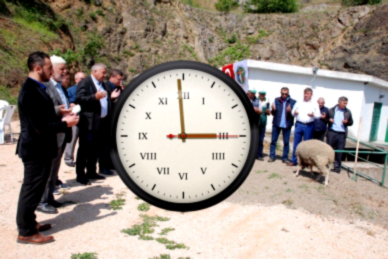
2:59:15
